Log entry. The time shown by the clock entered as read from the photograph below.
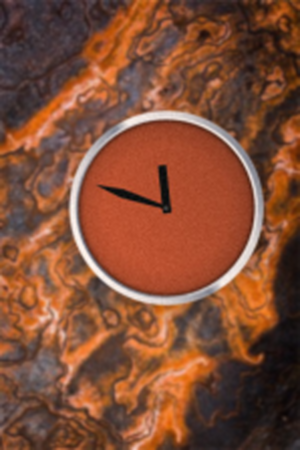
11:48
